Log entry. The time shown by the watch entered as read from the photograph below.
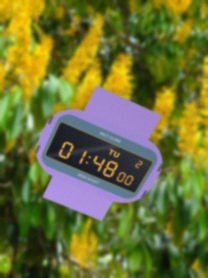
1:48:00
